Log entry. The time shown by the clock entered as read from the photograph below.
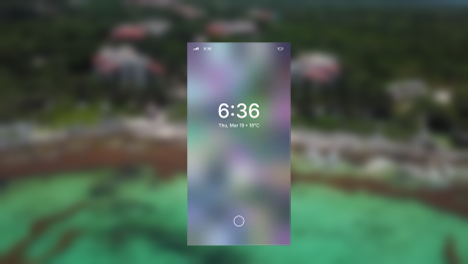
6:36
